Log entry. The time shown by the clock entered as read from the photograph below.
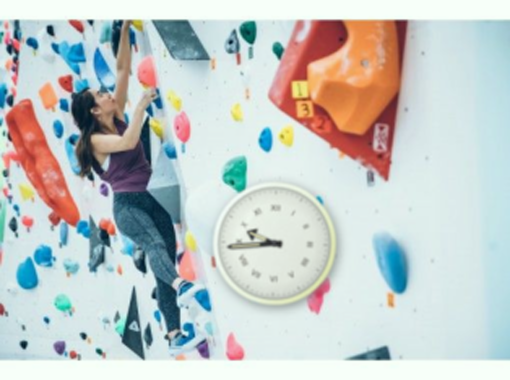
9:44
